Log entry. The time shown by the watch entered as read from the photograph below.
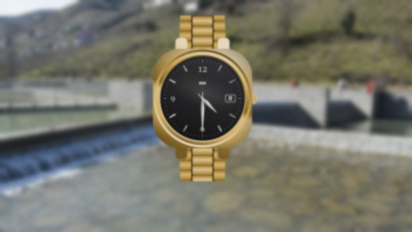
4:30
